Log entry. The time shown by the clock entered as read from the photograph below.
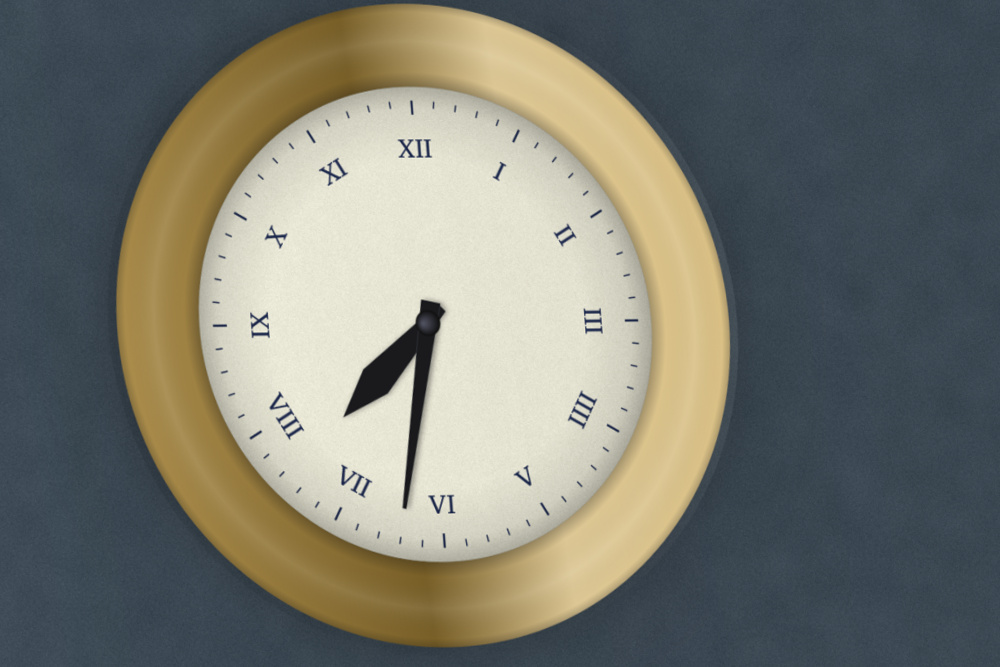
7:32
